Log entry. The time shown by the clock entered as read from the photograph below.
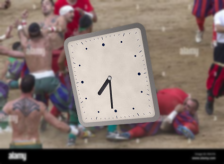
7:31
